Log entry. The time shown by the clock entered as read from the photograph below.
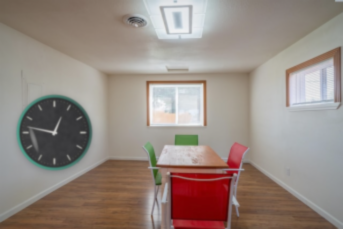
12:47
